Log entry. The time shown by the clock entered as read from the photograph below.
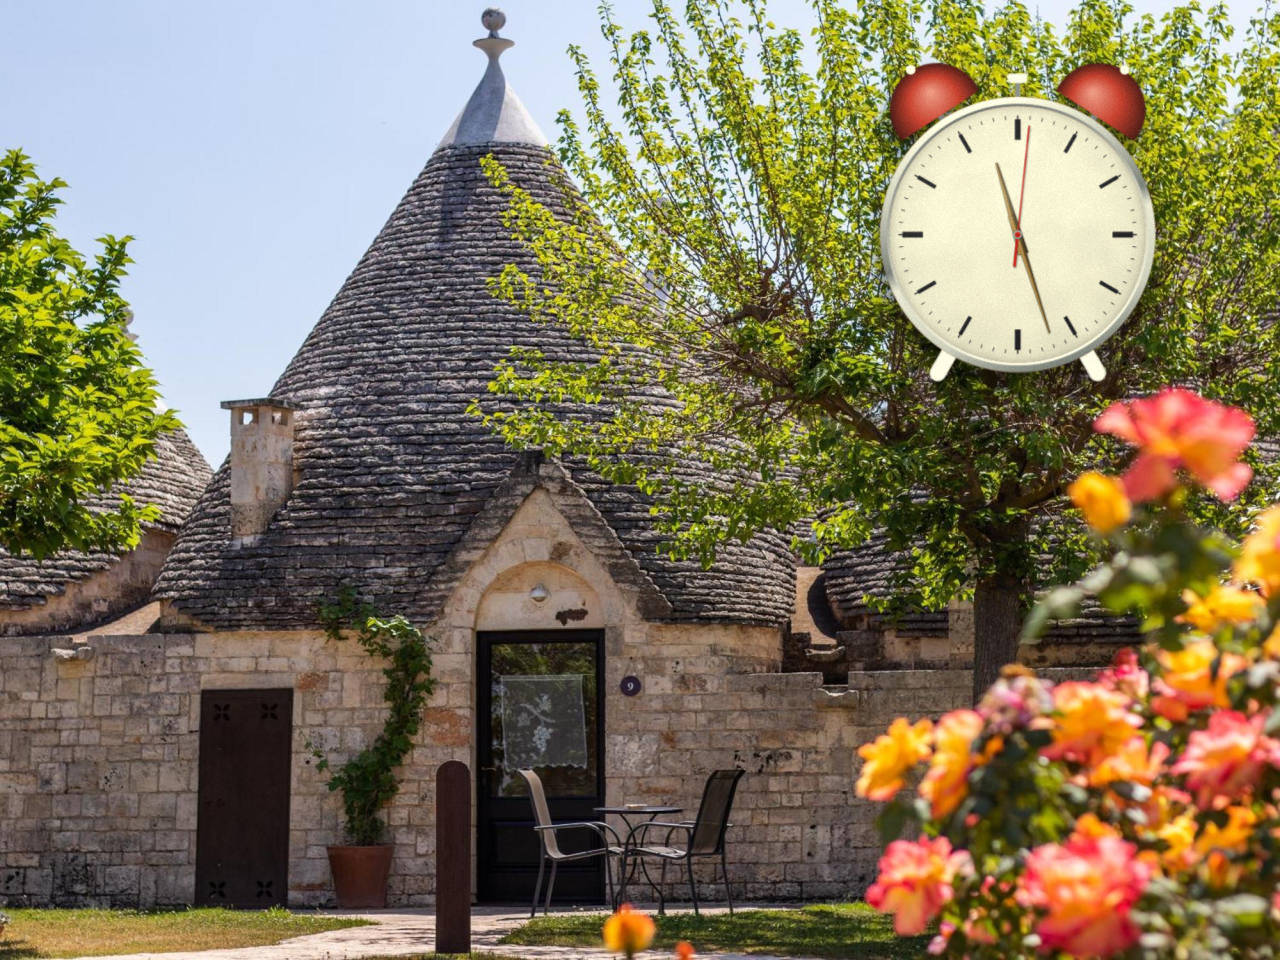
11:27:01
